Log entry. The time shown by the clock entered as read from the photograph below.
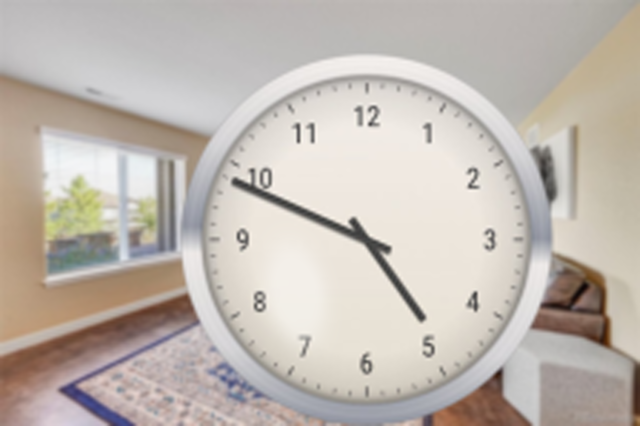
4:49
